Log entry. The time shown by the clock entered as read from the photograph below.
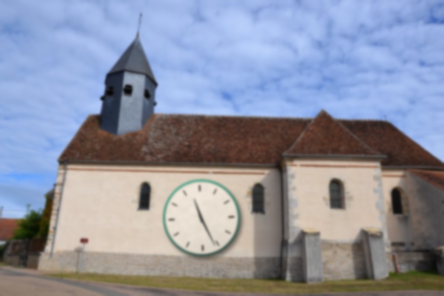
11:26
